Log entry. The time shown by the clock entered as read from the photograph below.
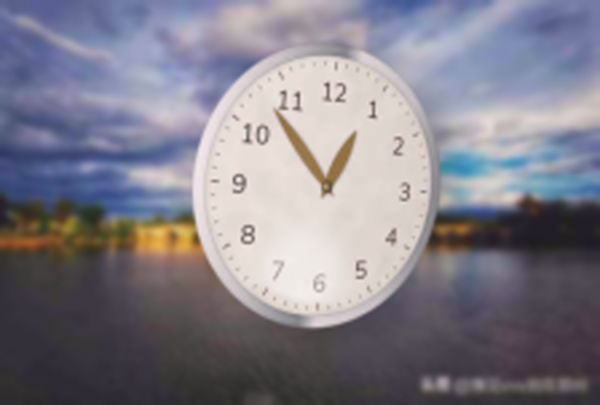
12:53
